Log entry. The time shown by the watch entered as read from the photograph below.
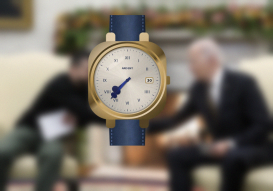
7:37
